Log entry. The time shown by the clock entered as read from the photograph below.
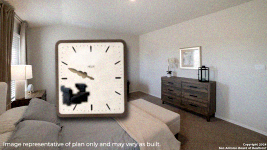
9:49
